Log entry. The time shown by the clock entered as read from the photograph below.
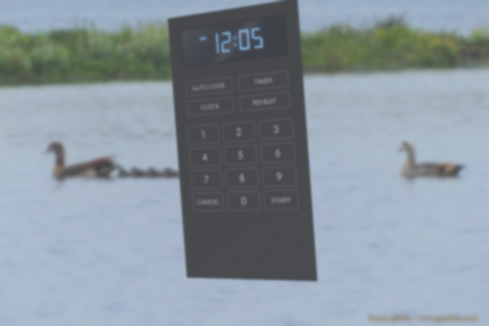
12:05
